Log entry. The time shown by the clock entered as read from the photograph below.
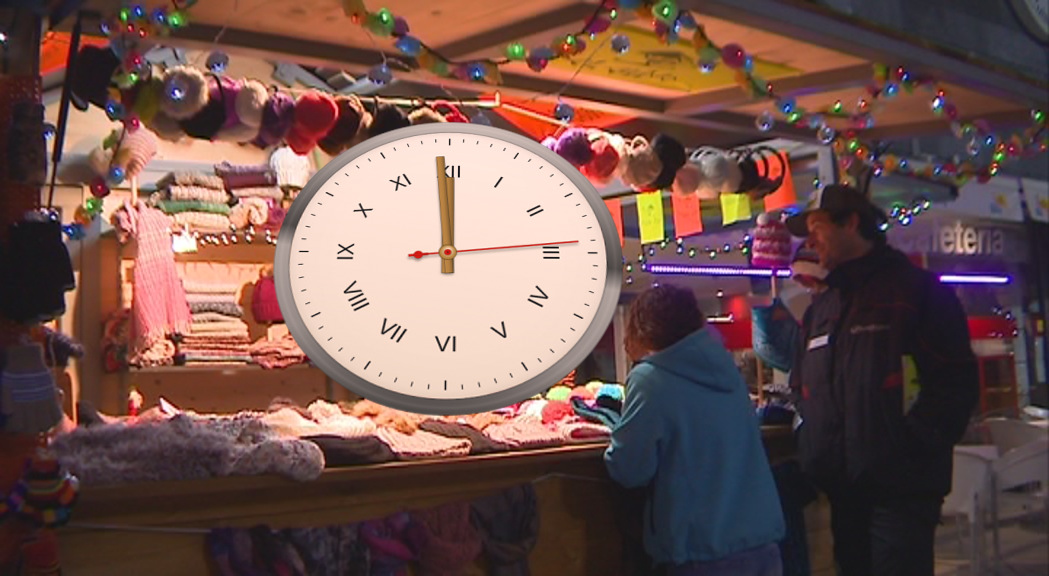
11:59:14
